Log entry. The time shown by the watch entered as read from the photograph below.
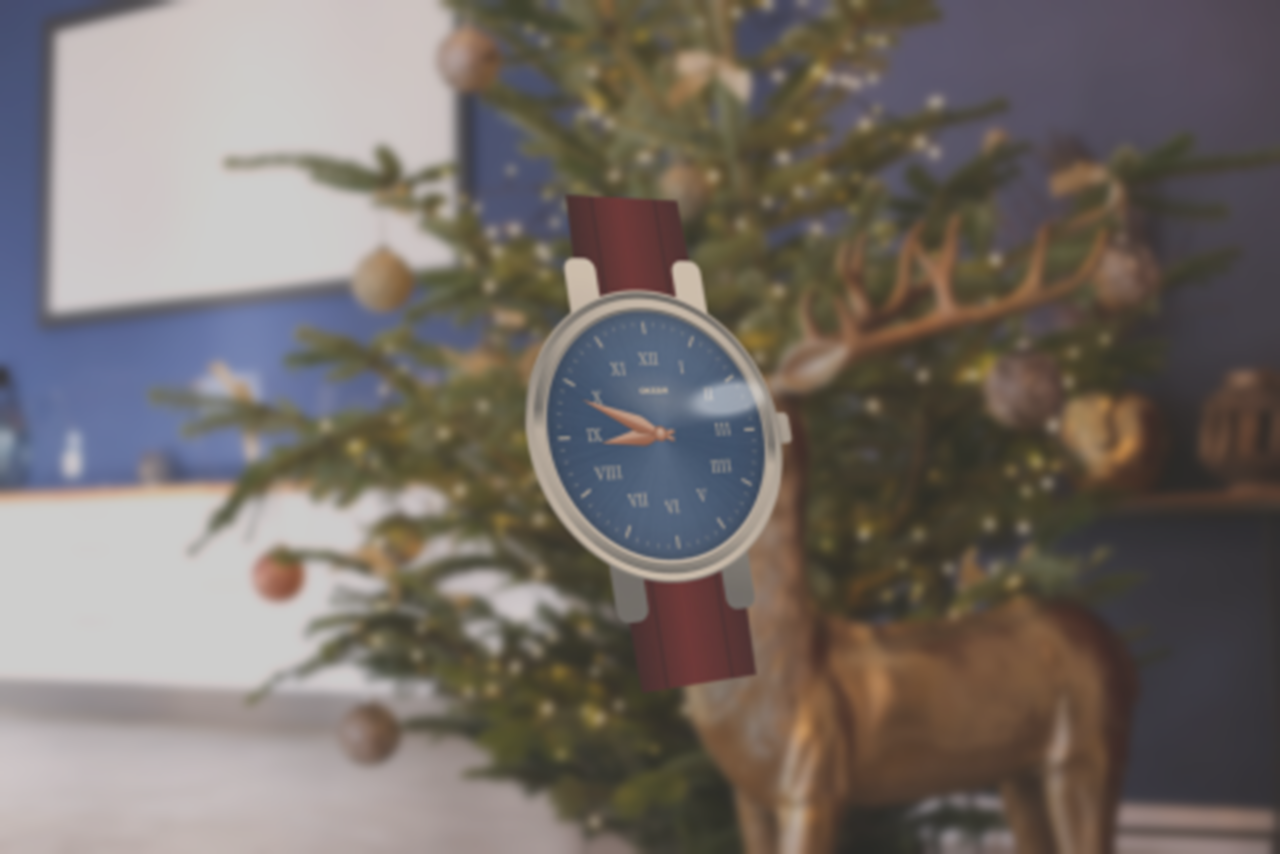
8:49
